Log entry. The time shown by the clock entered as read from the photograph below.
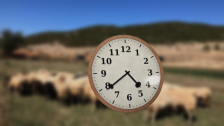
4:39
